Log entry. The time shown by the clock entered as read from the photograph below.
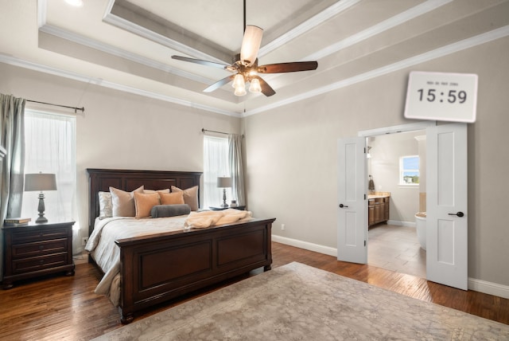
15:59
